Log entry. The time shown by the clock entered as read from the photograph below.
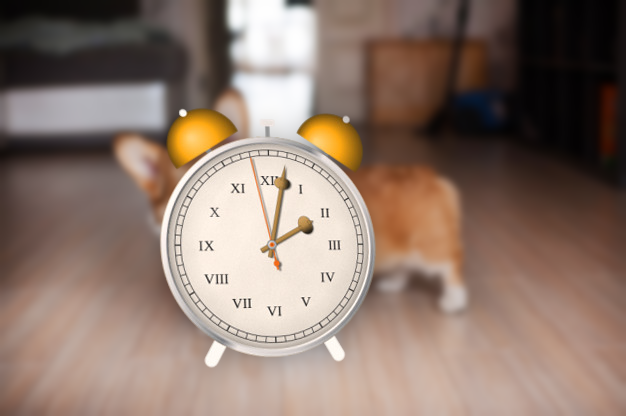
2:01:58
